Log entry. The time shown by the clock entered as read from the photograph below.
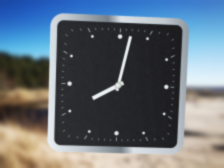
8:02
